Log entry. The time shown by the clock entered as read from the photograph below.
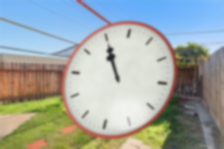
10:55
